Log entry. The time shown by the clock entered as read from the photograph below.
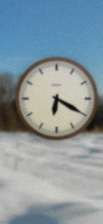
6:20
